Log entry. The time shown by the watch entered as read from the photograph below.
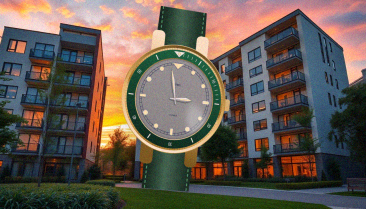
2:58
